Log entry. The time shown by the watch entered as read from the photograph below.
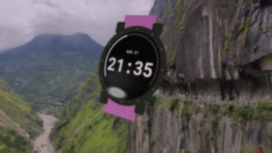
21:35
